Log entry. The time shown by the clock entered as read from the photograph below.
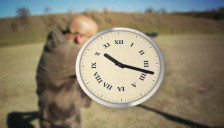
10:18
